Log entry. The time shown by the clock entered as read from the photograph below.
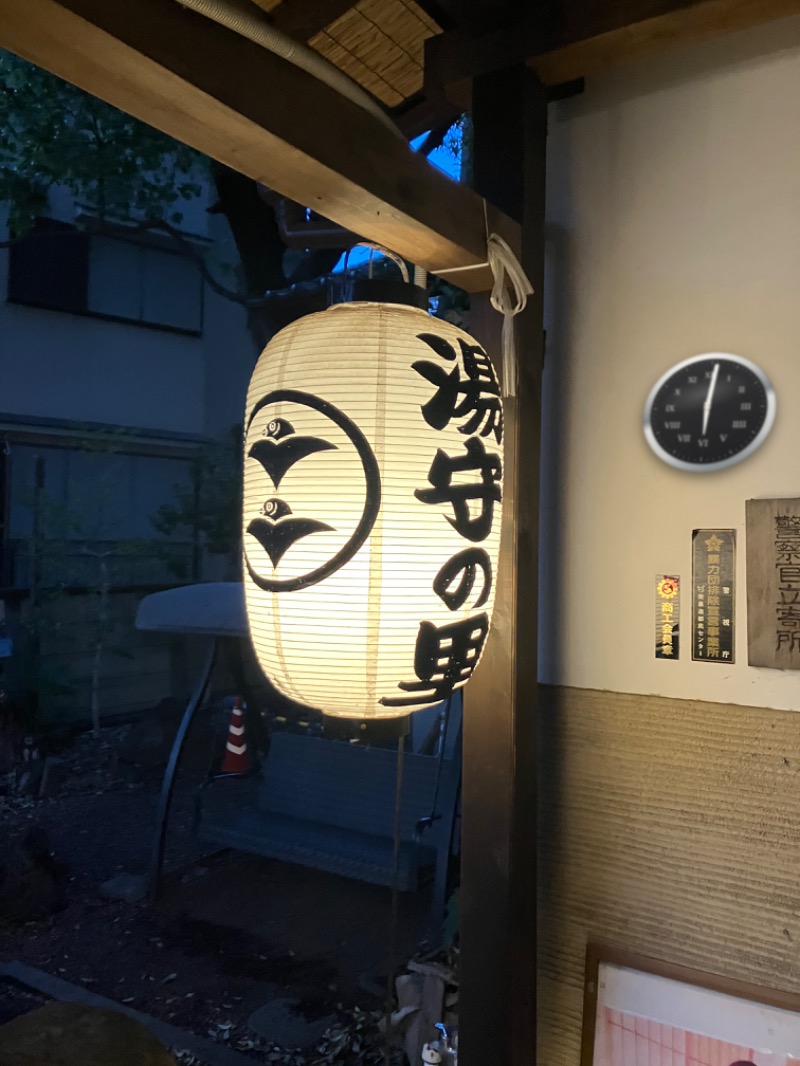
6:01
